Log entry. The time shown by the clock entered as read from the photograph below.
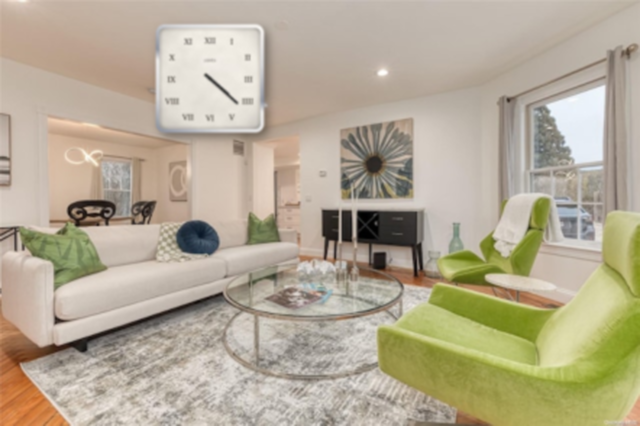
4:22
